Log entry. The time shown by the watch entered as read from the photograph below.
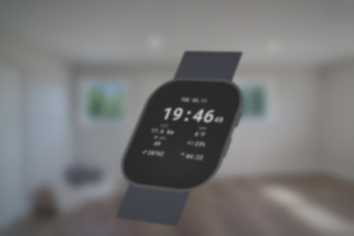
19:46
